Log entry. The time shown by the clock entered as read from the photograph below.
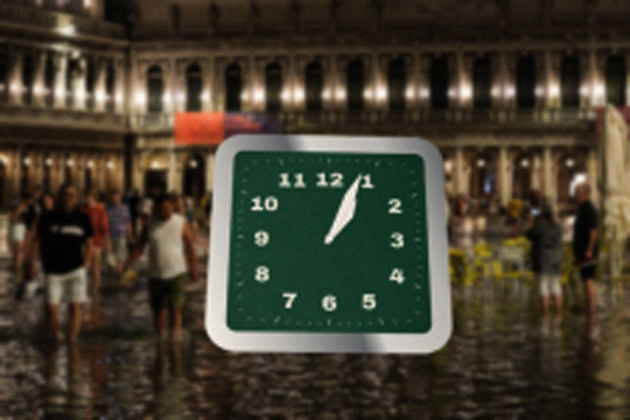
1:04
